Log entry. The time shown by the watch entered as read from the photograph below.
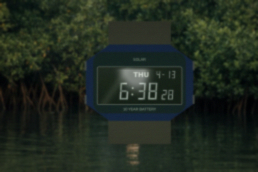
6:38:28
